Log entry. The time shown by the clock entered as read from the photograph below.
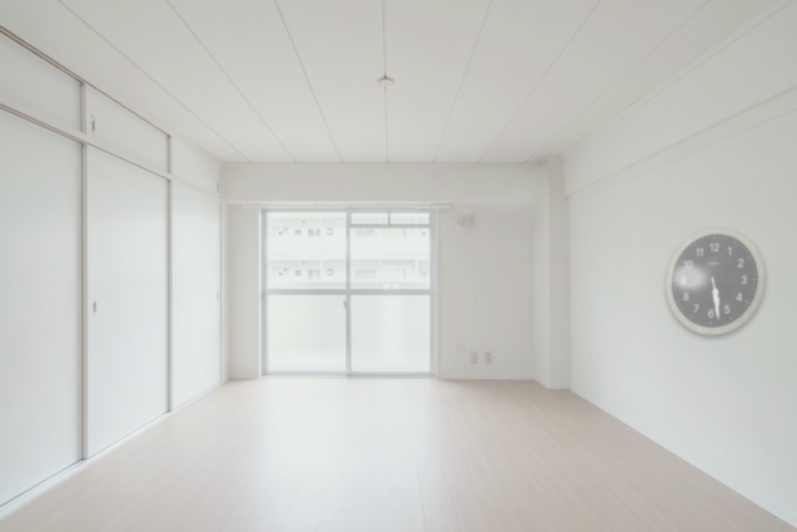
5:28
